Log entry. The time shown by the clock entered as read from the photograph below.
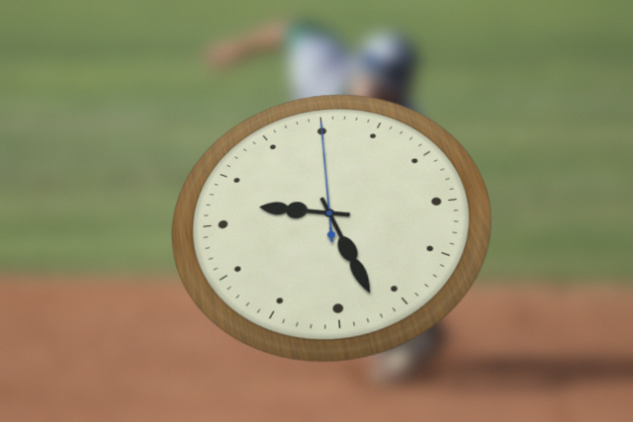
9:27:00
